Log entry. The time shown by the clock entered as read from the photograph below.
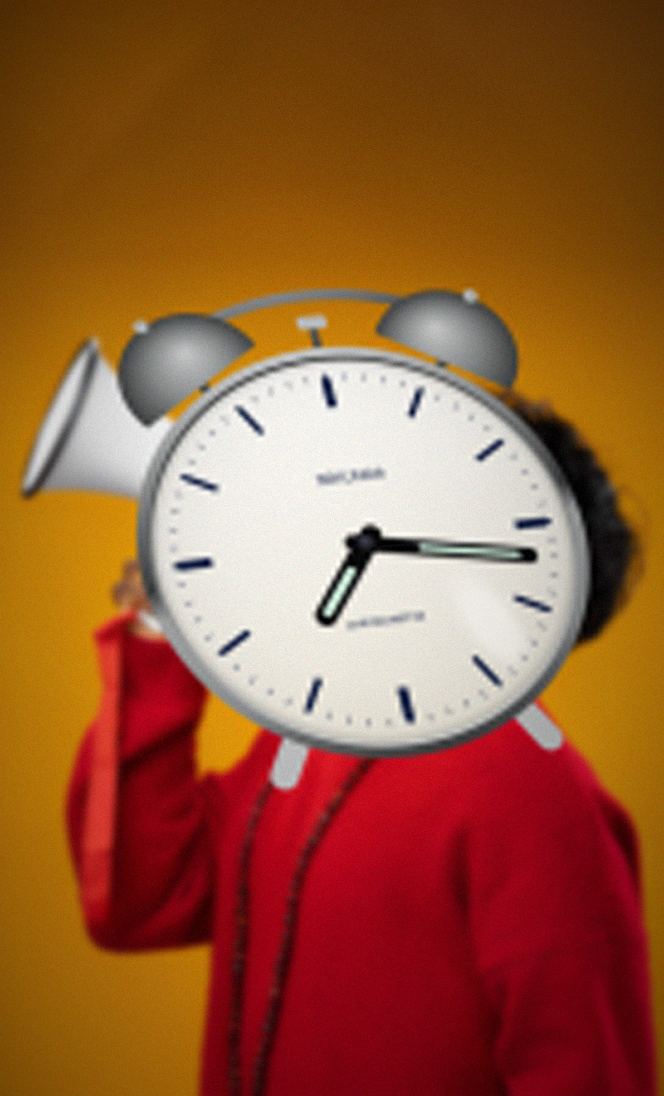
7:17
